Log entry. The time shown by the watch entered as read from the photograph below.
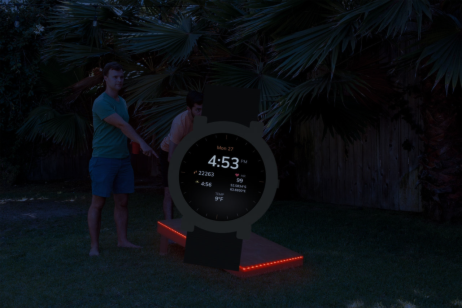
4:53
